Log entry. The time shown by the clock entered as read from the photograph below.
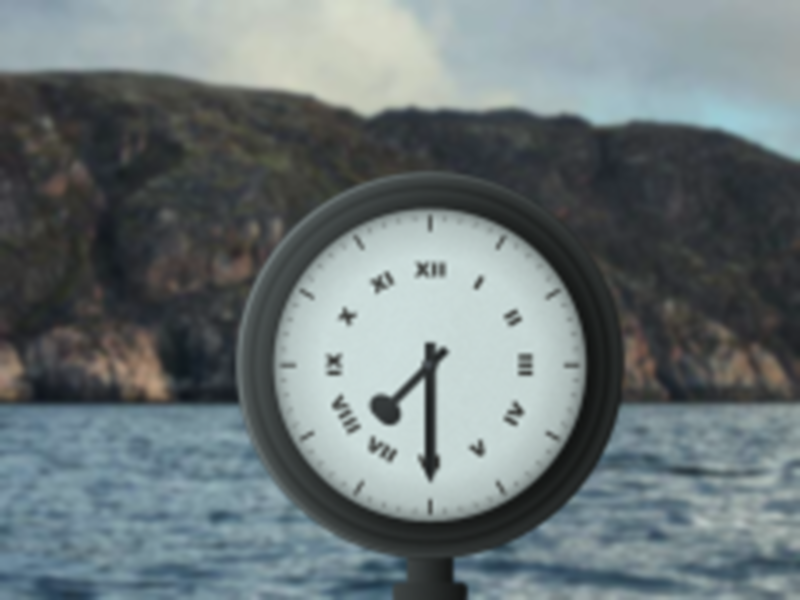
7:30
